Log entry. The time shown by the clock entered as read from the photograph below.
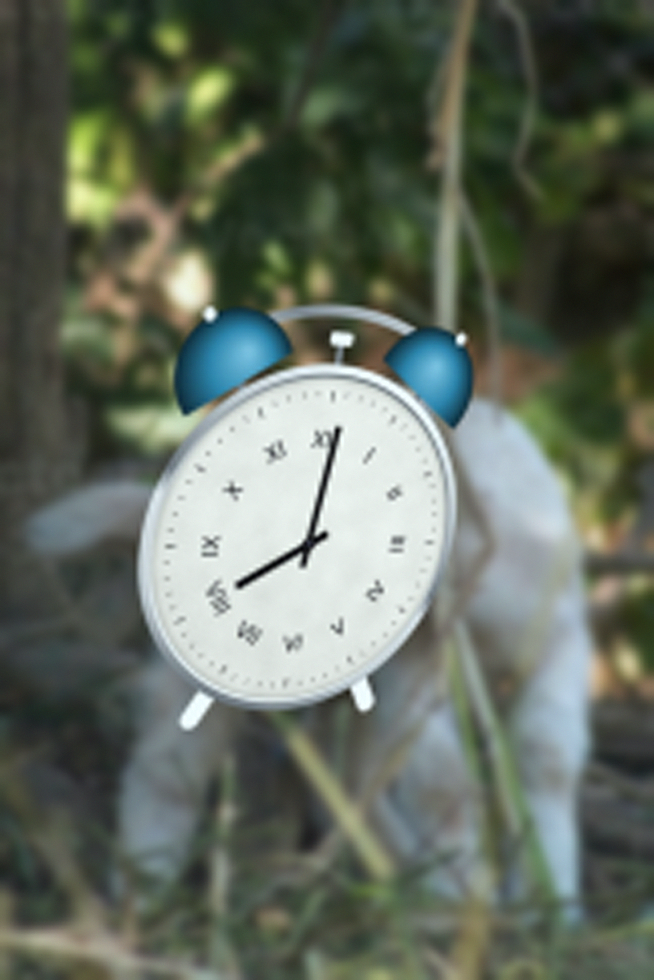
8:01
